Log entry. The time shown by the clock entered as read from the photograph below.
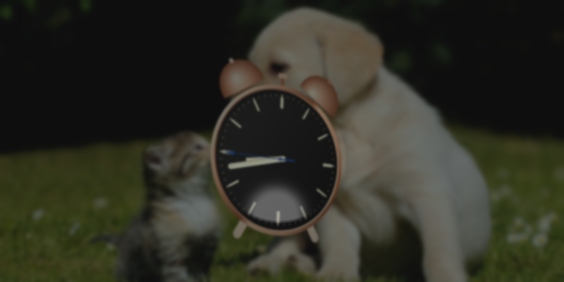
8:42:45
